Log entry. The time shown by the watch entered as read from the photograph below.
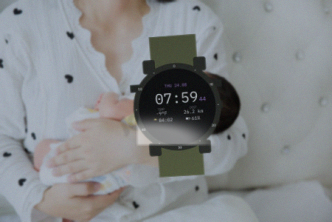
7:59
